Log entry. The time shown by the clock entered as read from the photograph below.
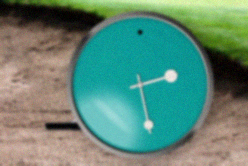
2:28
